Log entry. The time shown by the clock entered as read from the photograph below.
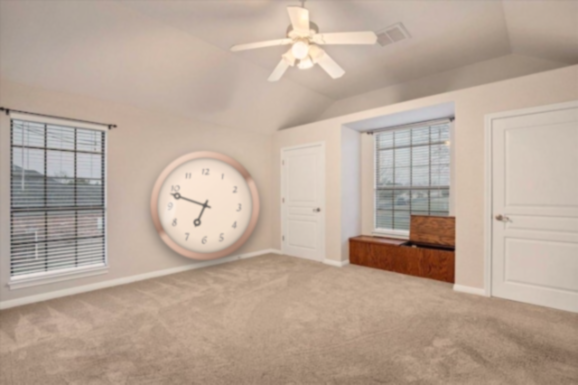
6:48
